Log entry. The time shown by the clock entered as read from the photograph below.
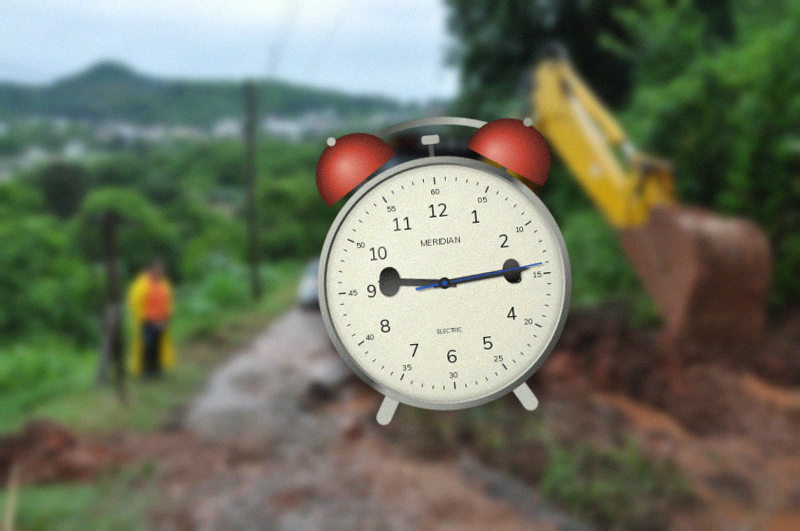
9:14:14
